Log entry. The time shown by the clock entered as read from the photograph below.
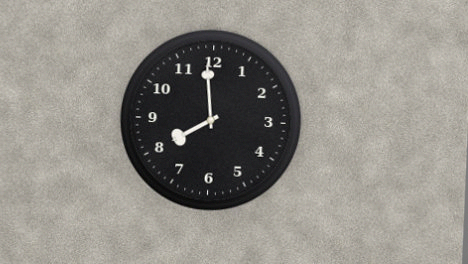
7:59
